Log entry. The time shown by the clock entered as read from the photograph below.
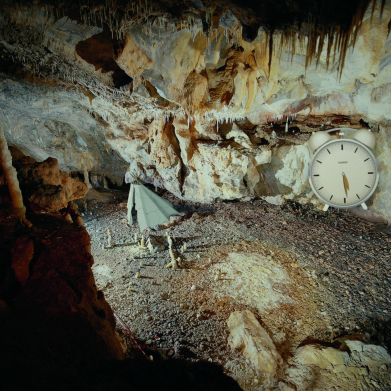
5:29
